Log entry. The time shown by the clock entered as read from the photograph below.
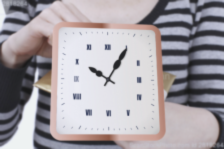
10:05
